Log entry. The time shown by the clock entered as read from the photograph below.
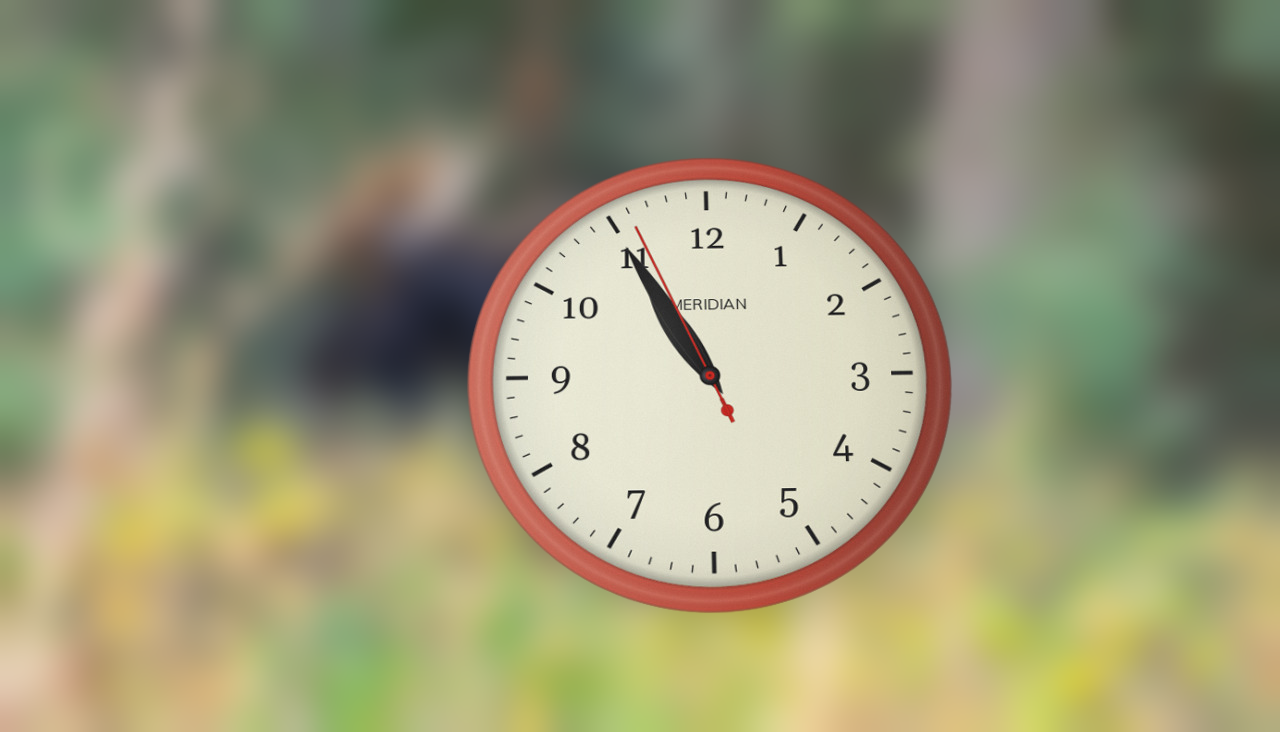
10:54:56
